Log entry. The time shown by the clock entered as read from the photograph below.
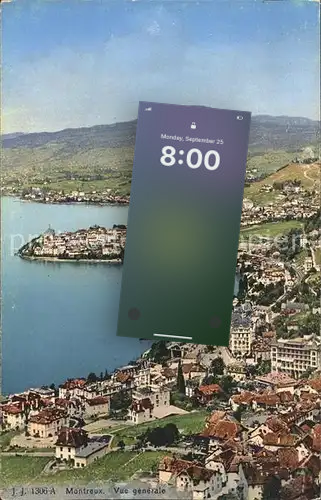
8:00
